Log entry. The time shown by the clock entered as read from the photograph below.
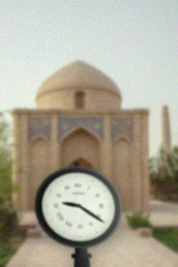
9:21
